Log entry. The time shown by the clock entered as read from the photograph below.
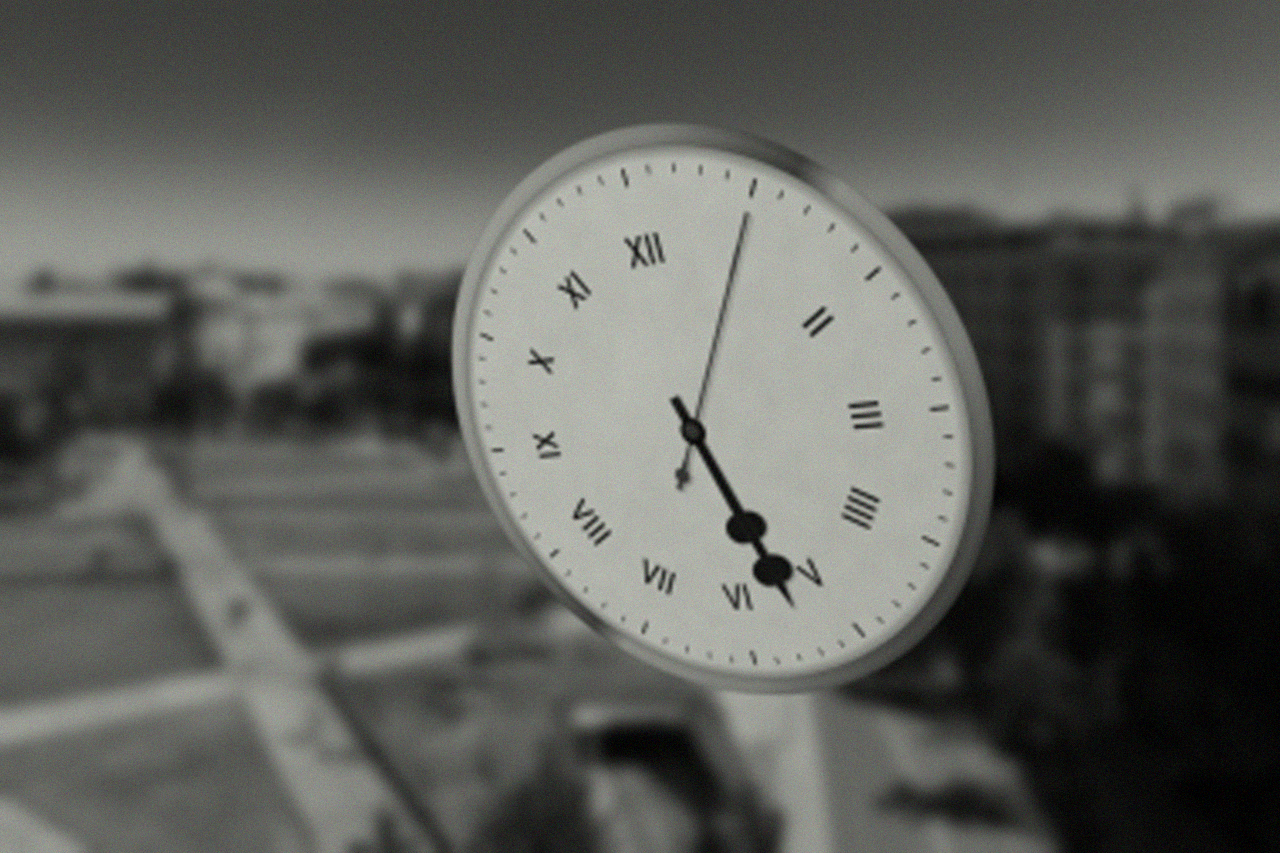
5:27:05
